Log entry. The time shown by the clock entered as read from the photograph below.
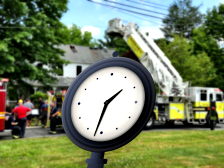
1:32
